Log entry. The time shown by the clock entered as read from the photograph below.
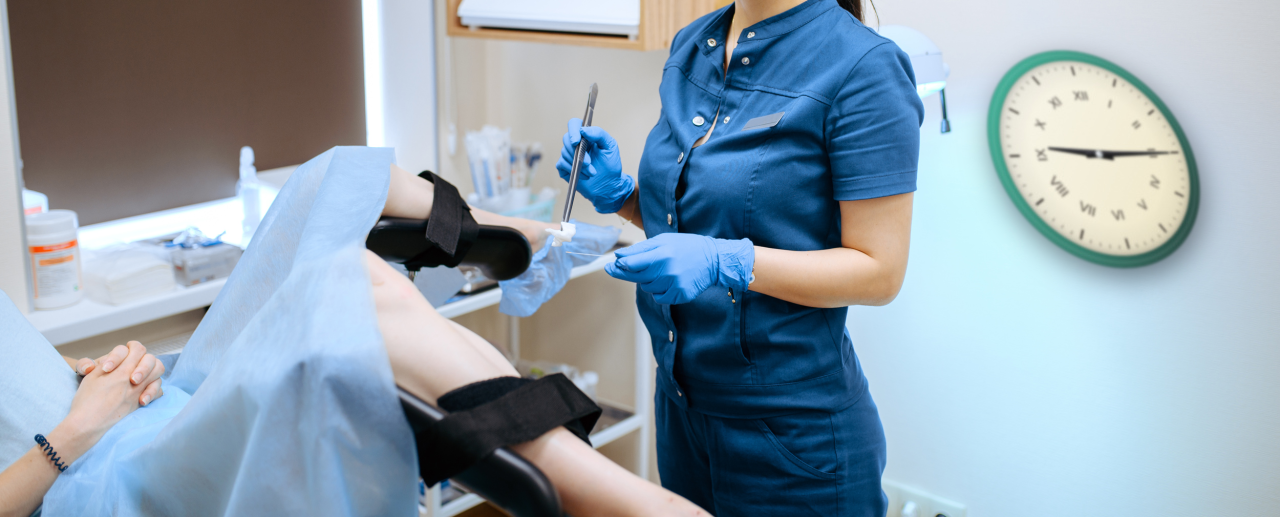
9:15
